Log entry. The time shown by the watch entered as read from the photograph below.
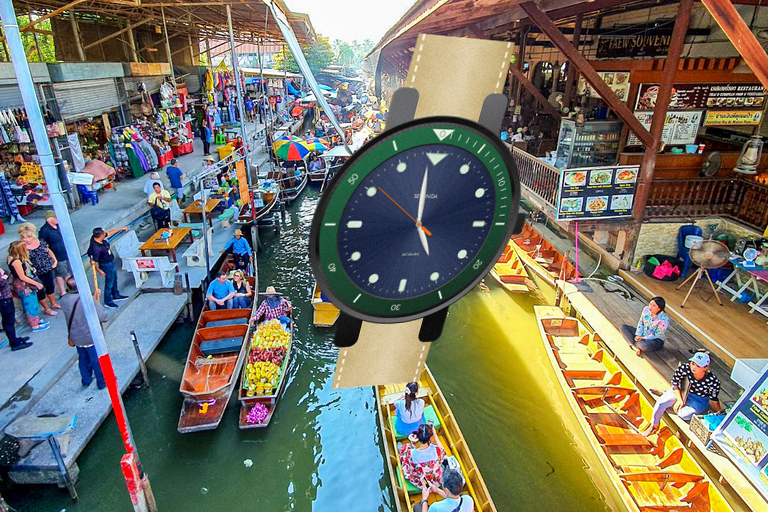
4:58:51
